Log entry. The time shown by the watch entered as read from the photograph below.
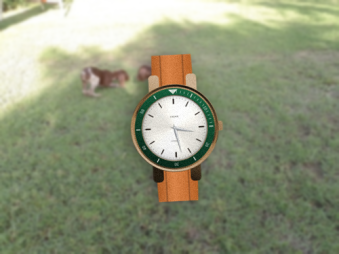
3:28
